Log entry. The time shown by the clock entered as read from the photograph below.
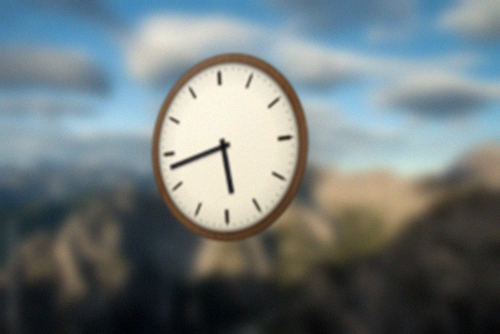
5:43
